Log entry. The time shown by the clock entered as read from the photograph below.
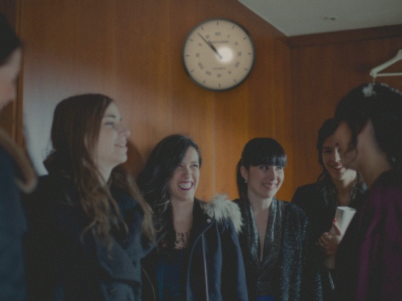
10:53
